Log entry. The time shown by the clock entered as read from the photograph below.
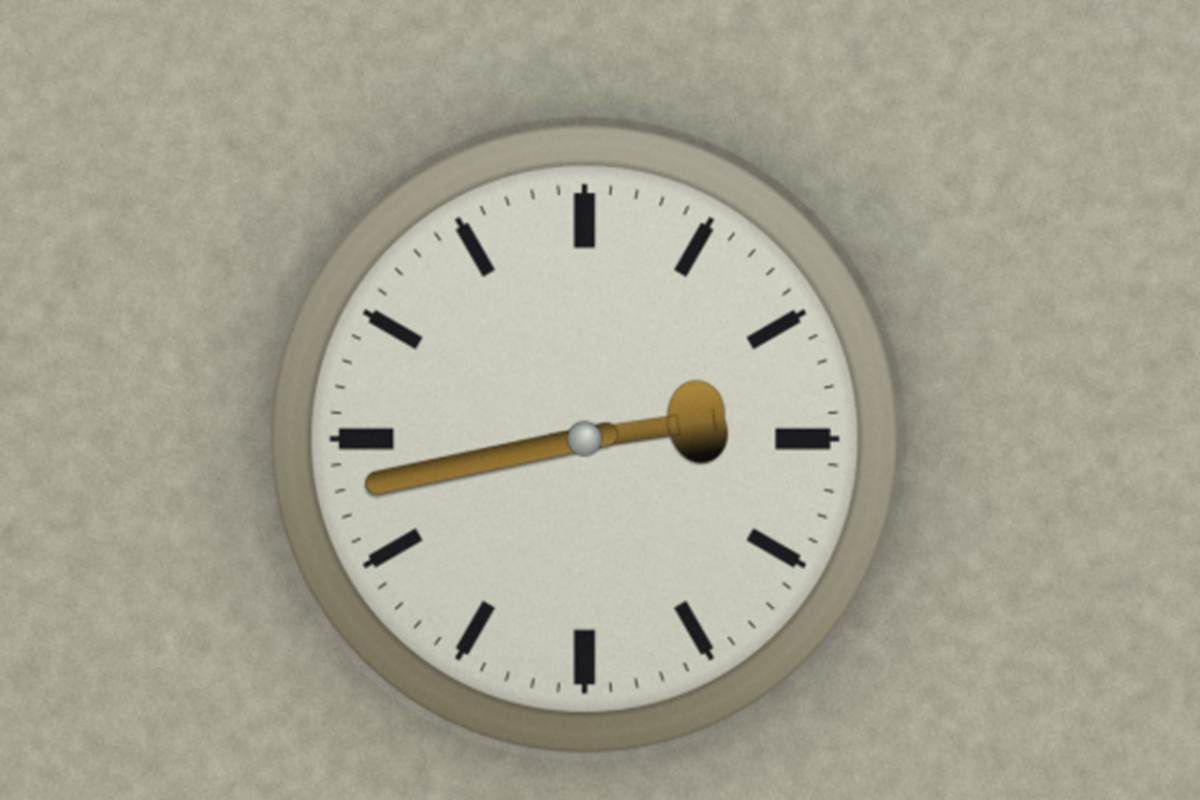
2:43
